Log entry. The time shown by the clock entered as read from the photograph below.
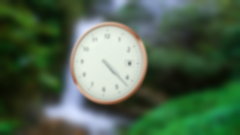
4:22
